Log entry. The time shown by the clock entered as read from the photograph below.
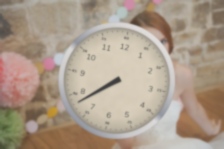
7:38
